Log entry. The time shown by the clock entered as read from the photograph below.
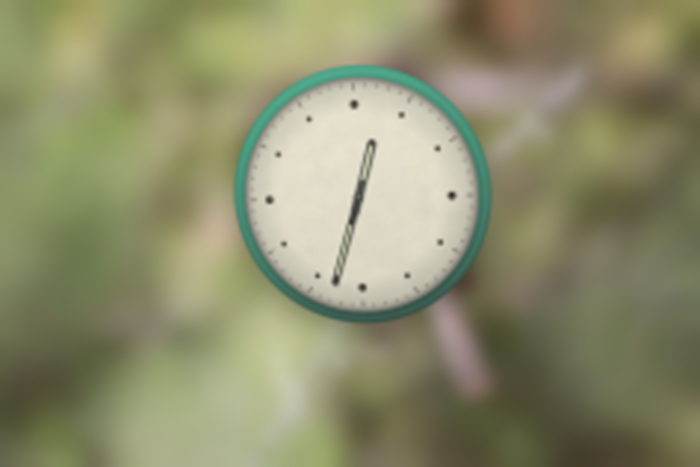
12:33
